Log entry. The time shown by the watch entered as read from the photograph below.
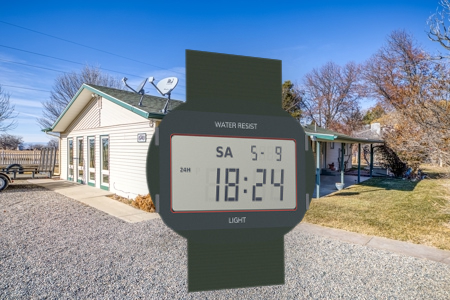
18:24
